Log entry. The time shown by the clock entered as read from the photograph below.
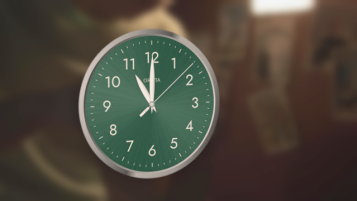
11:00:08
